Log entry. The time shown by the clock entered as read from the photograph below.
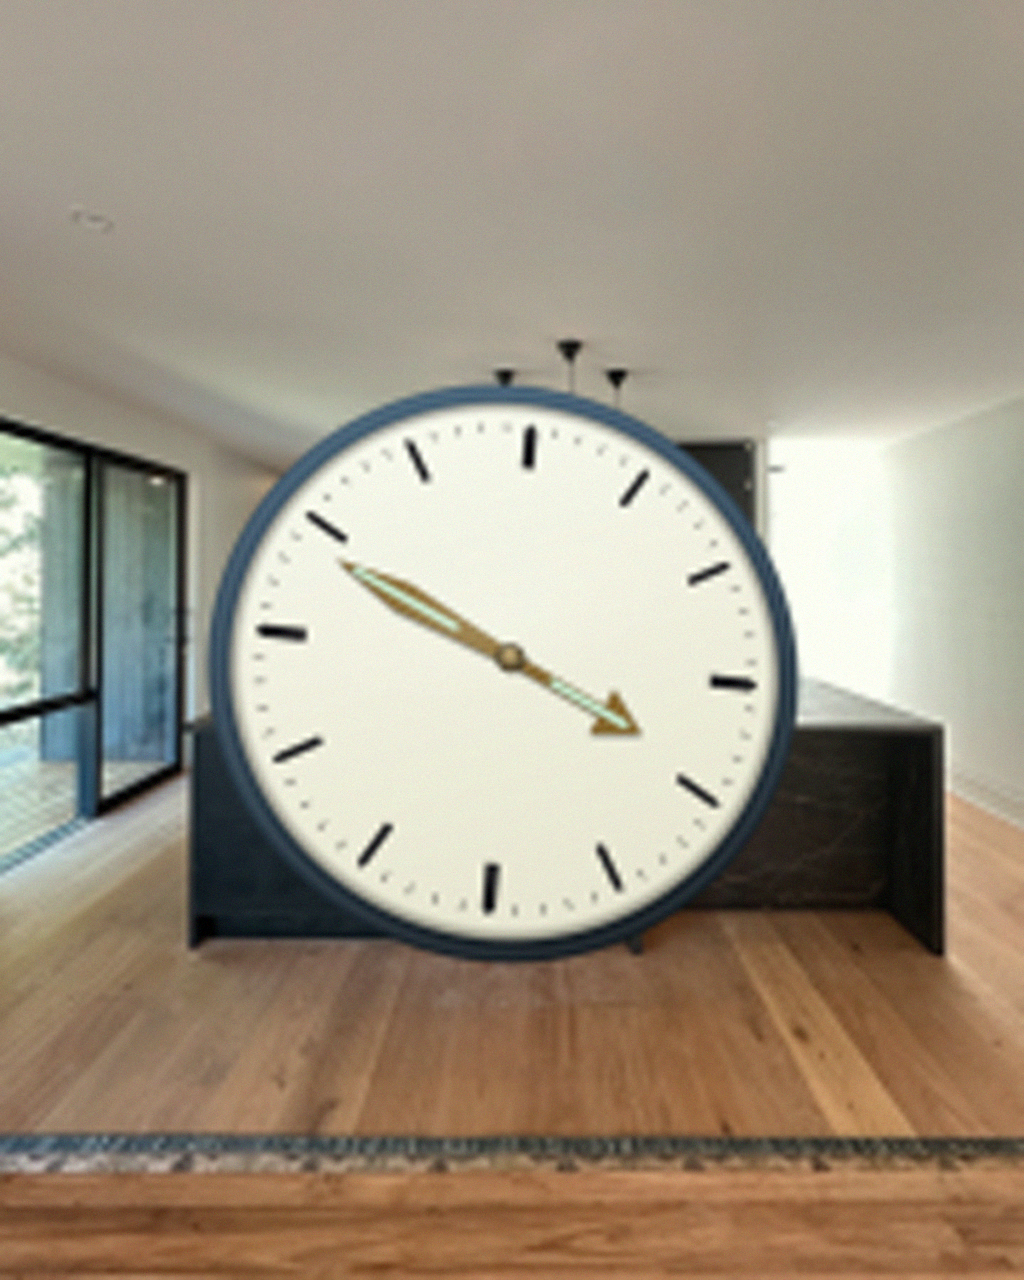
3:49
